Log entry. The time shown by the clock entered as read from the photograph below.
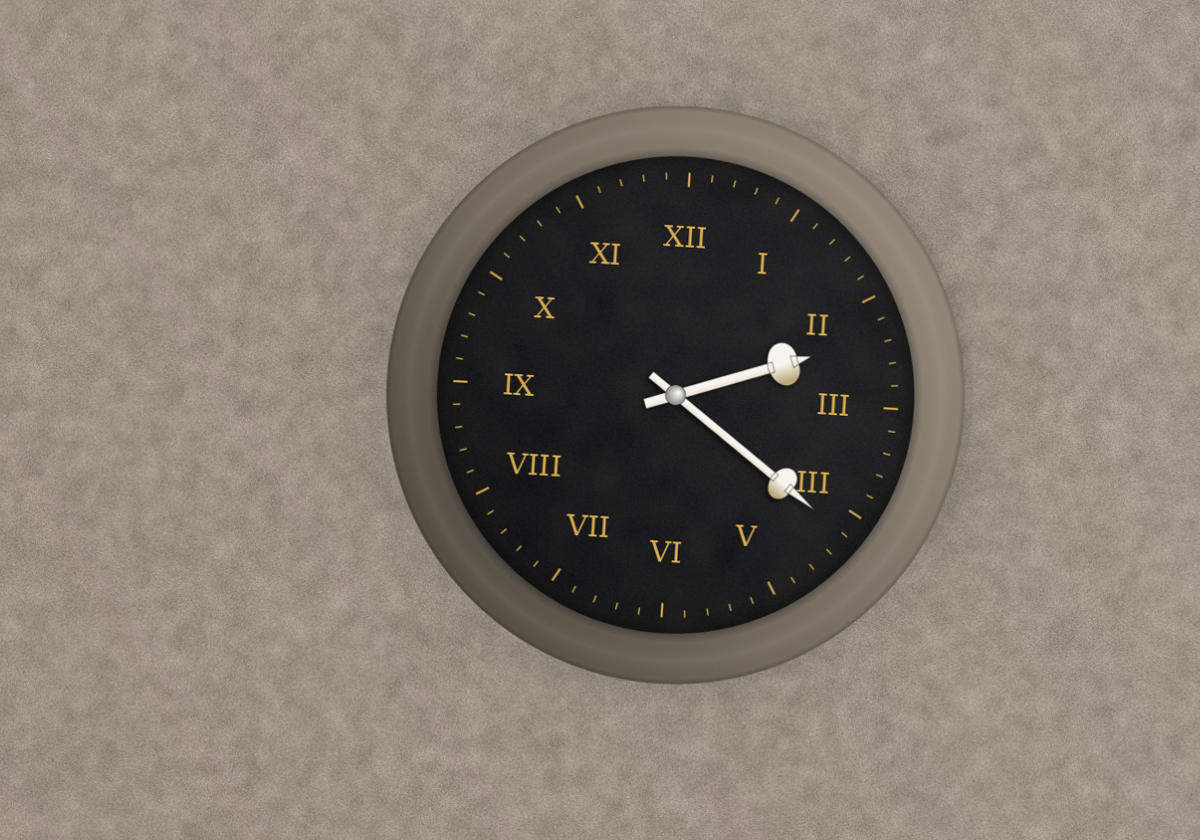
2:21
